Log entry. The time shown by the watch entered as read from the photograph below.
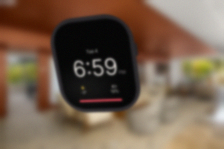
6:59
